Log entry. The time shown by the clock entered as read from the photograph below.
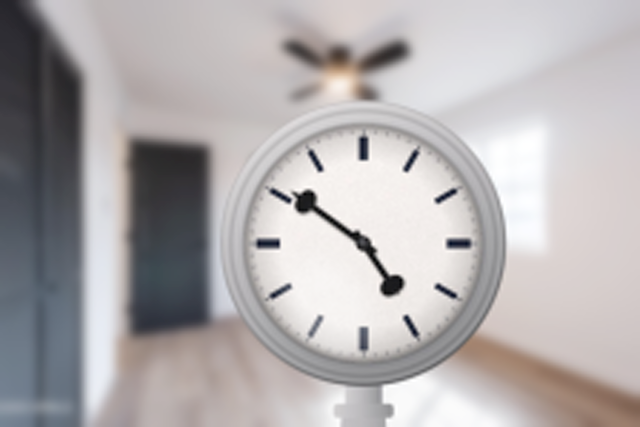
4:51
